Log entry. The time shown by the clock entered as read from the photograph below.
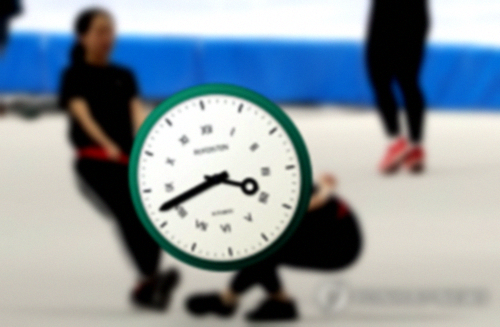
3:42
